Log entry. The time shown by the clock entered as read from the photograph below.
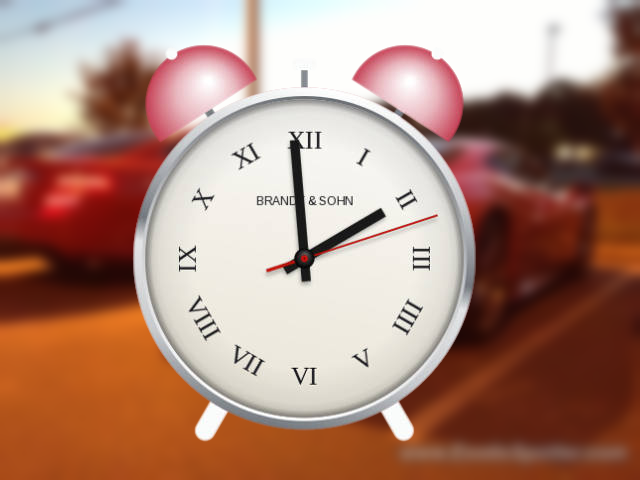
1:59:12
